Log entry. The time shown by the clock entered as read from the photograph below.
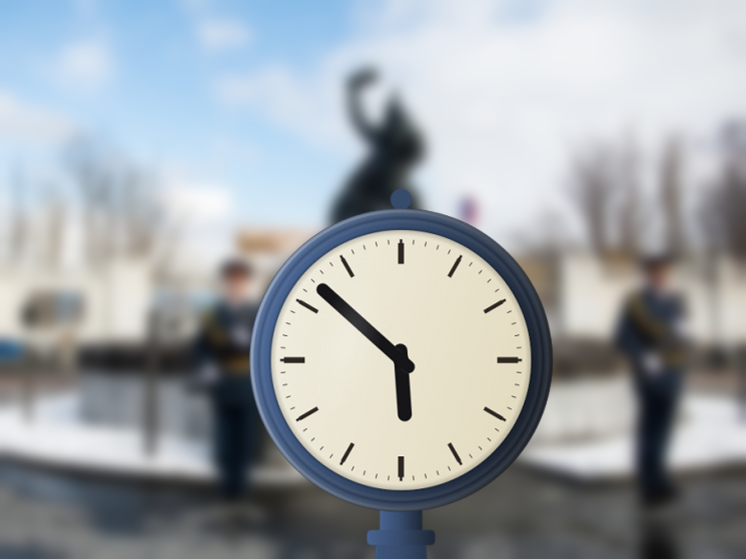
5:52
